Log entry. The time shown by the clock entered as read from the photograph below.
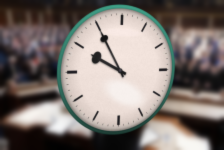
9:55
